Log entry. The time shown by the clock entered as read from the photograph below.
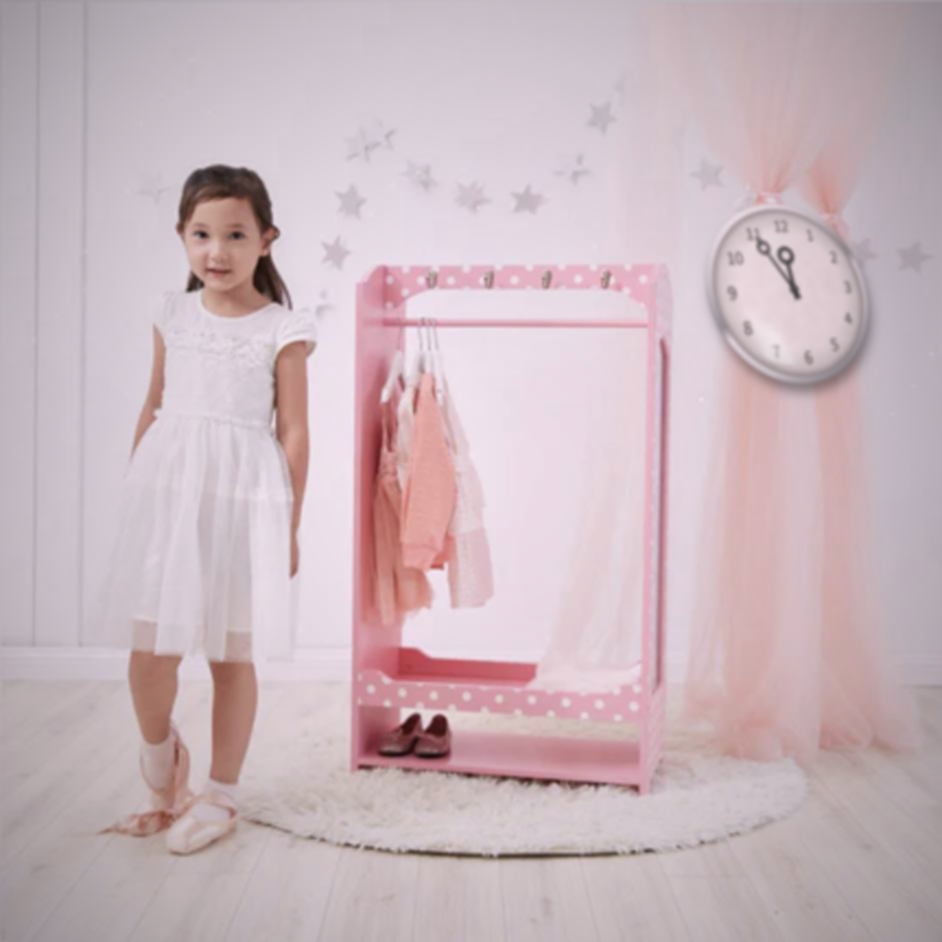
11:55
